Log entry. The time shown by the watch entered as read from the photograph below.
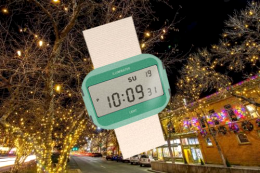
10:09:31
